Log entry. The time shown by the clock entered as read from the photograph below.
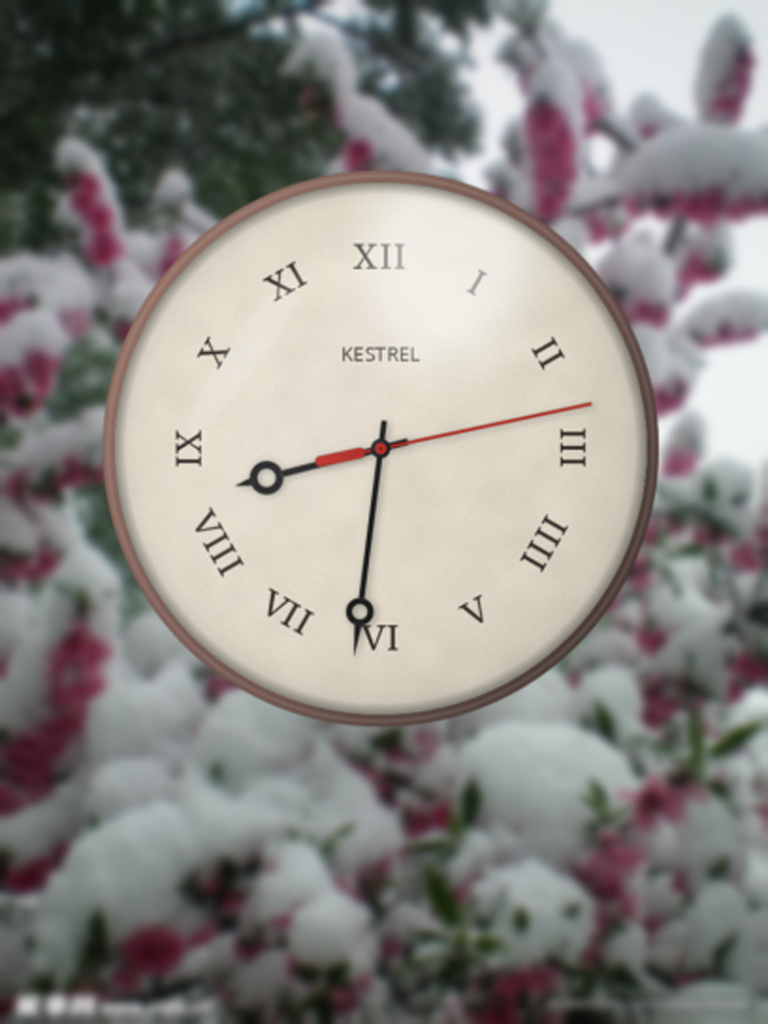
8:31:13
